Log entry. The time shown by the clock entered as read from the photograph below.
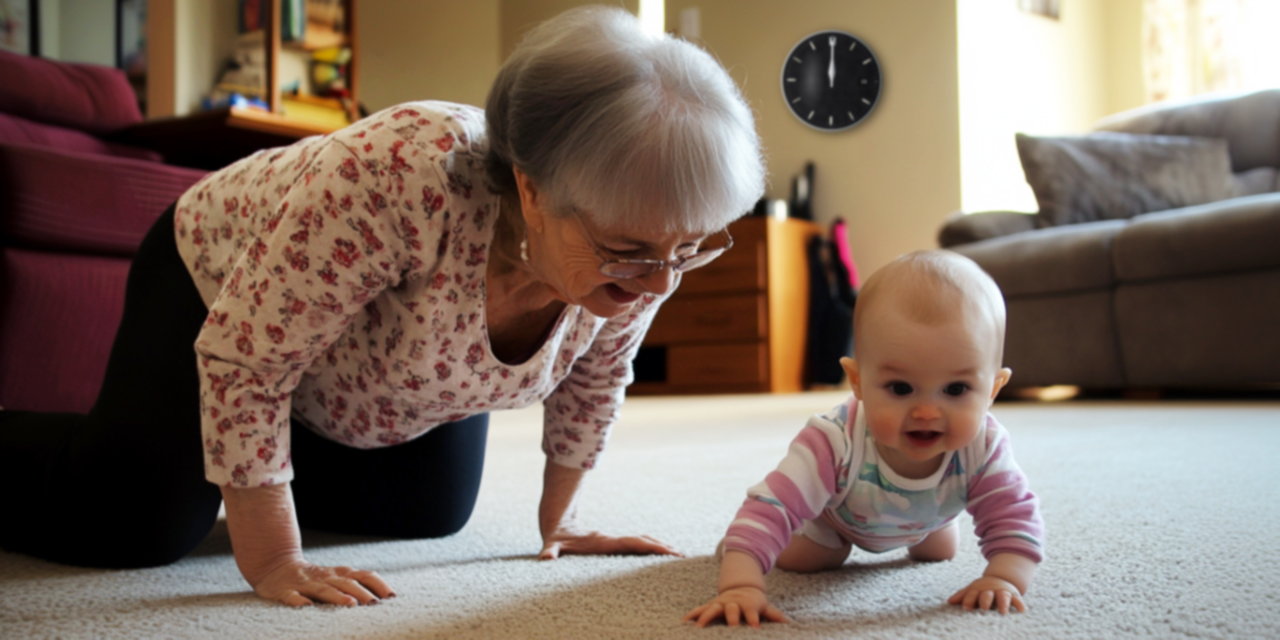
12:00
